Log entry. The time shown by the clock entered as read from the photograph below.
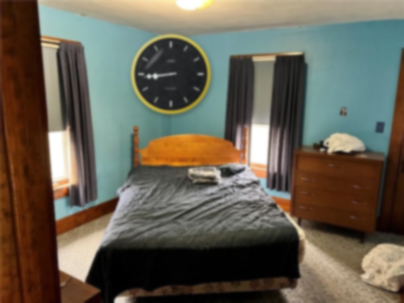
8:44
